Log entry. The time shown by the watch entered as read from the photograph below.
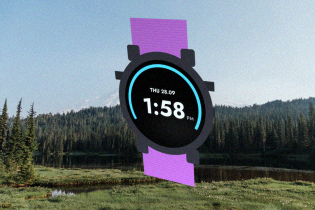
1:58
